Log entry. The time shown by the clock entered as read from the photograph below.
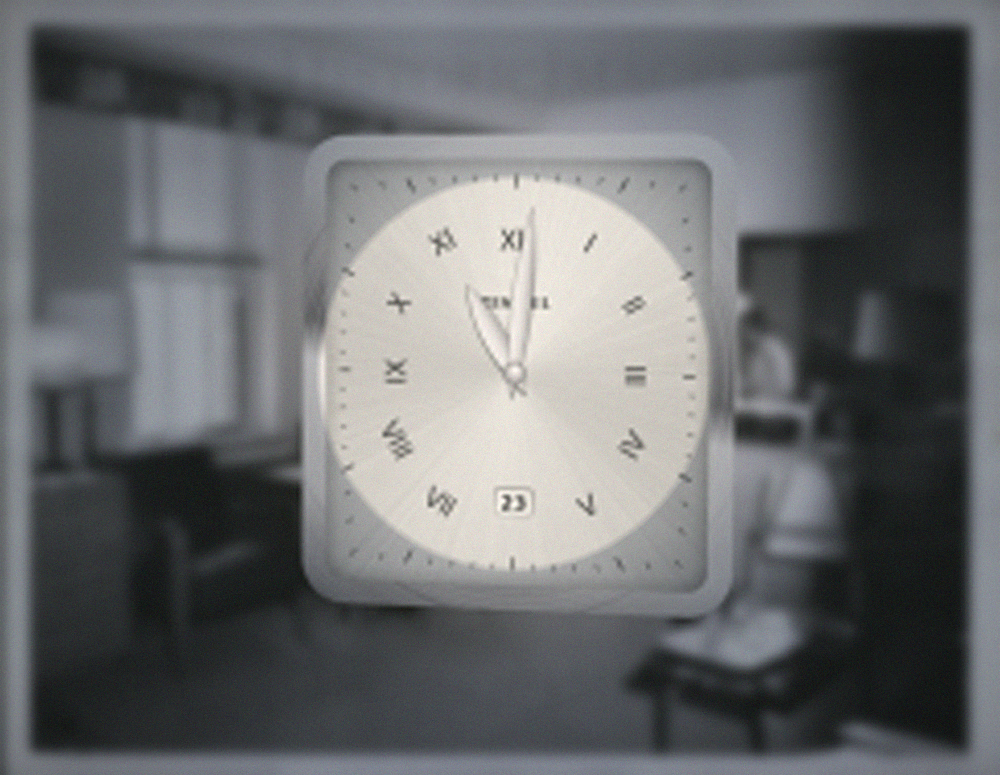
11:01
